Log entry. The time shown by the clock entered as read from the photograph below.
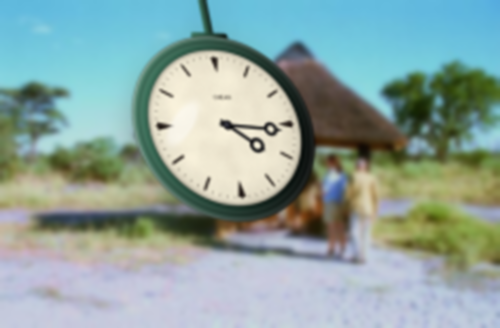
4:16
